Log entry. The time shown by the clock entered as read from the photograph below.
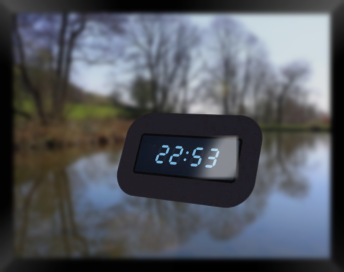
22:53
